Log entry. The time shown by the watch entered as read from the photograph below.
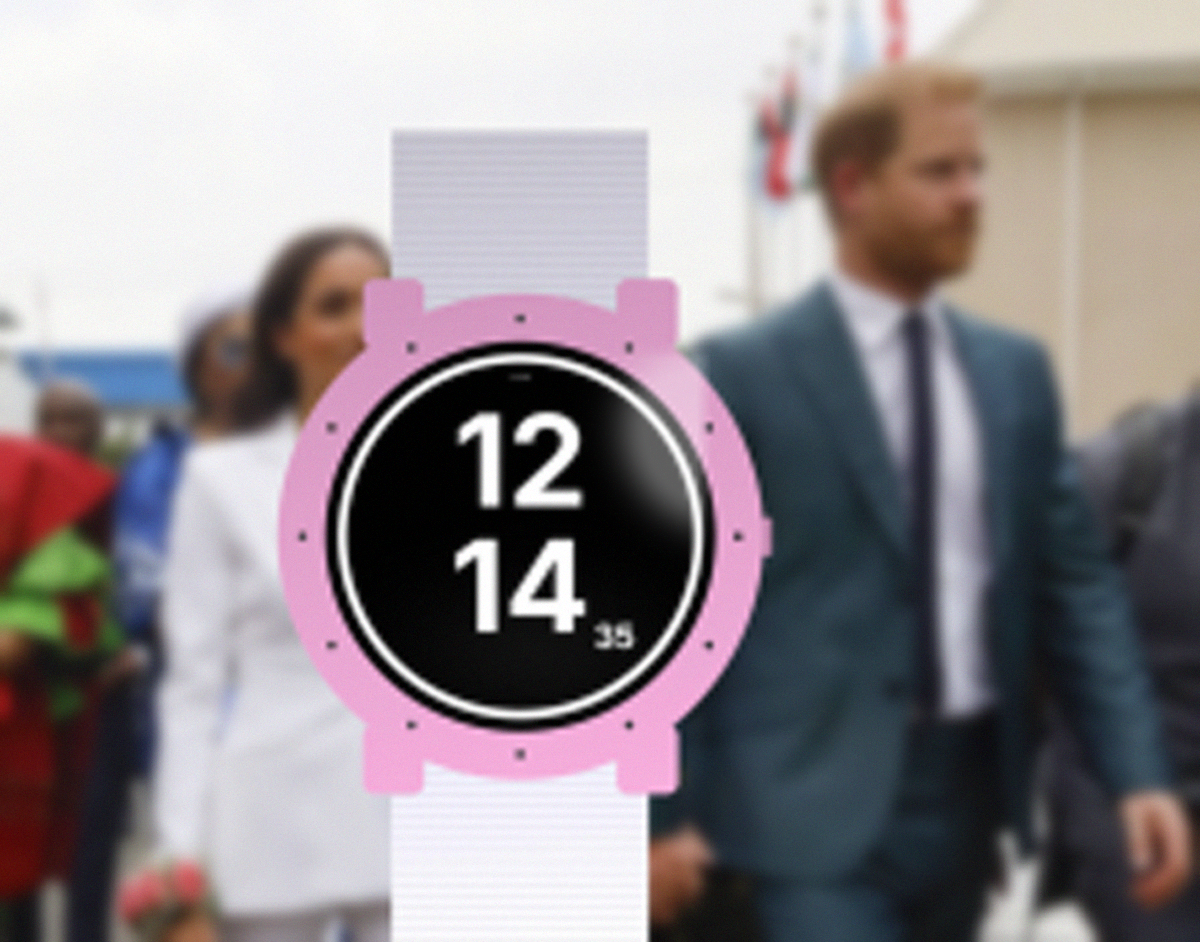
12:14
